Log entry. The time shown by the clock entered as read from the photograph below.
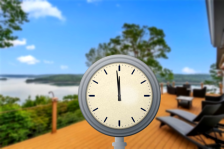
11:59
